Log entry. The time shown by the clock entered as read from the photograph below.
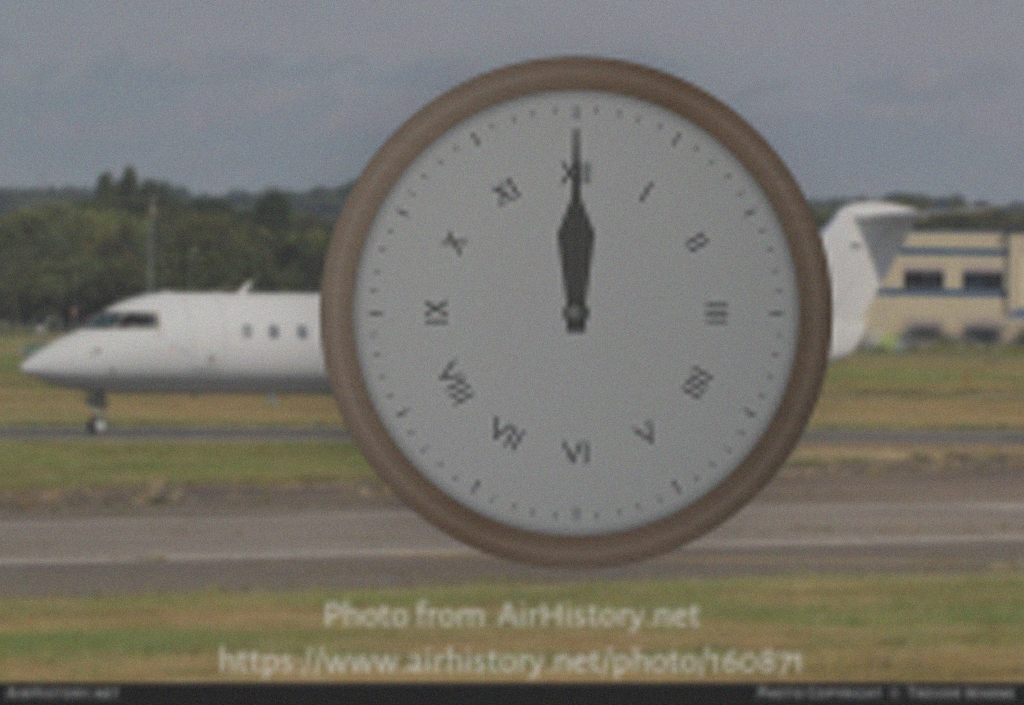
12:00
